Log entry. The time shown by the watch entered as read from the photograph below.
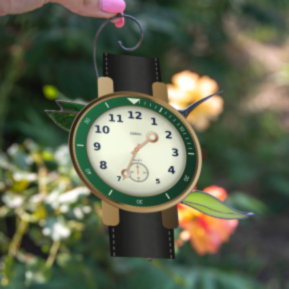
1:34
